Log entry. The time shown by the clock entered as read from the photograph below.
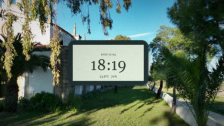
18:19
